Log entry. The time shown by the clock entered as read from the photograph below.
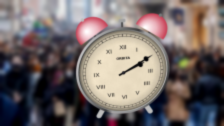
2:10
